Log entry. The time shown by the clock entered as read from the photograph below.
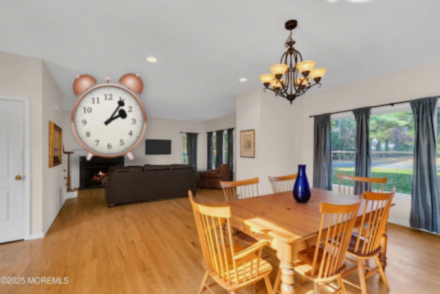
2:06
